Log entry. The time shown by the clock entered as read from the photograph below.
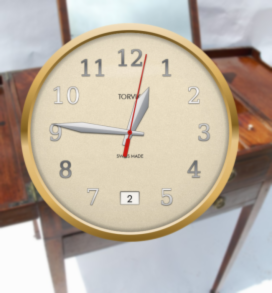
12:46:02
